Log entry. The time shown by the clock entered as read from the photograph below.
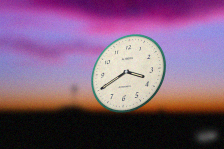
3:40
